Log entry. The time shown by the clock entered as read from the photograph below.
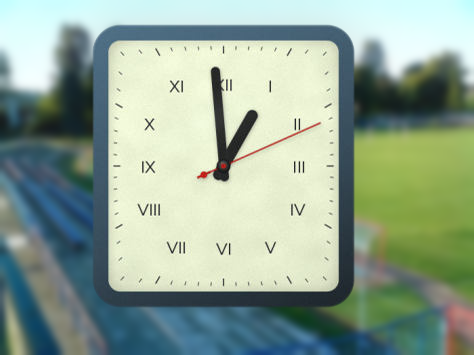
12:59:11
